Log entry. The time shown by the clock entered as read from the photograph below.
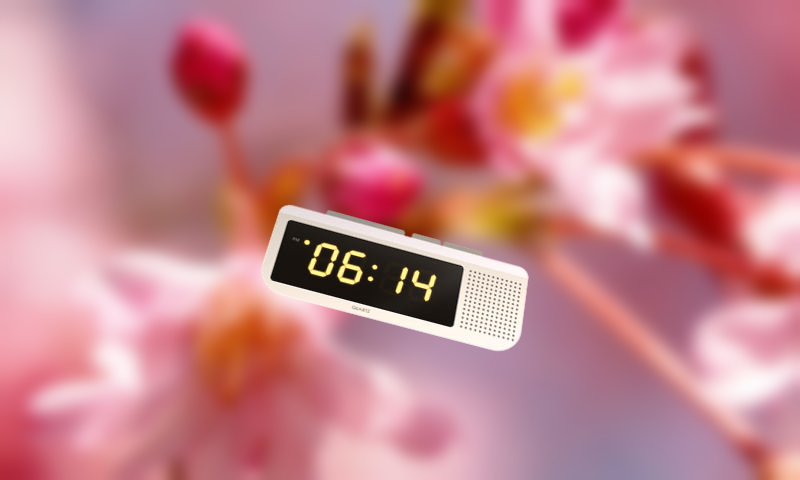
6:14
